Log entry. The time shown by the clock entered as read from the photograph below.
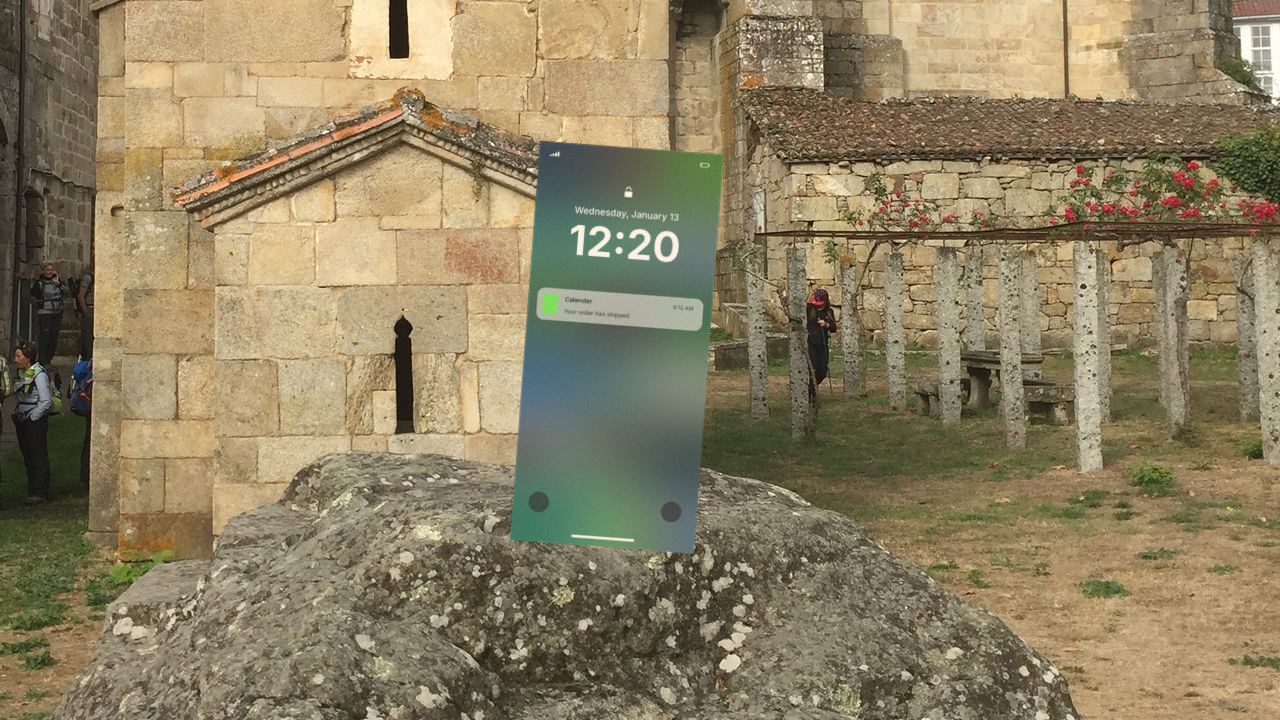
12:20
